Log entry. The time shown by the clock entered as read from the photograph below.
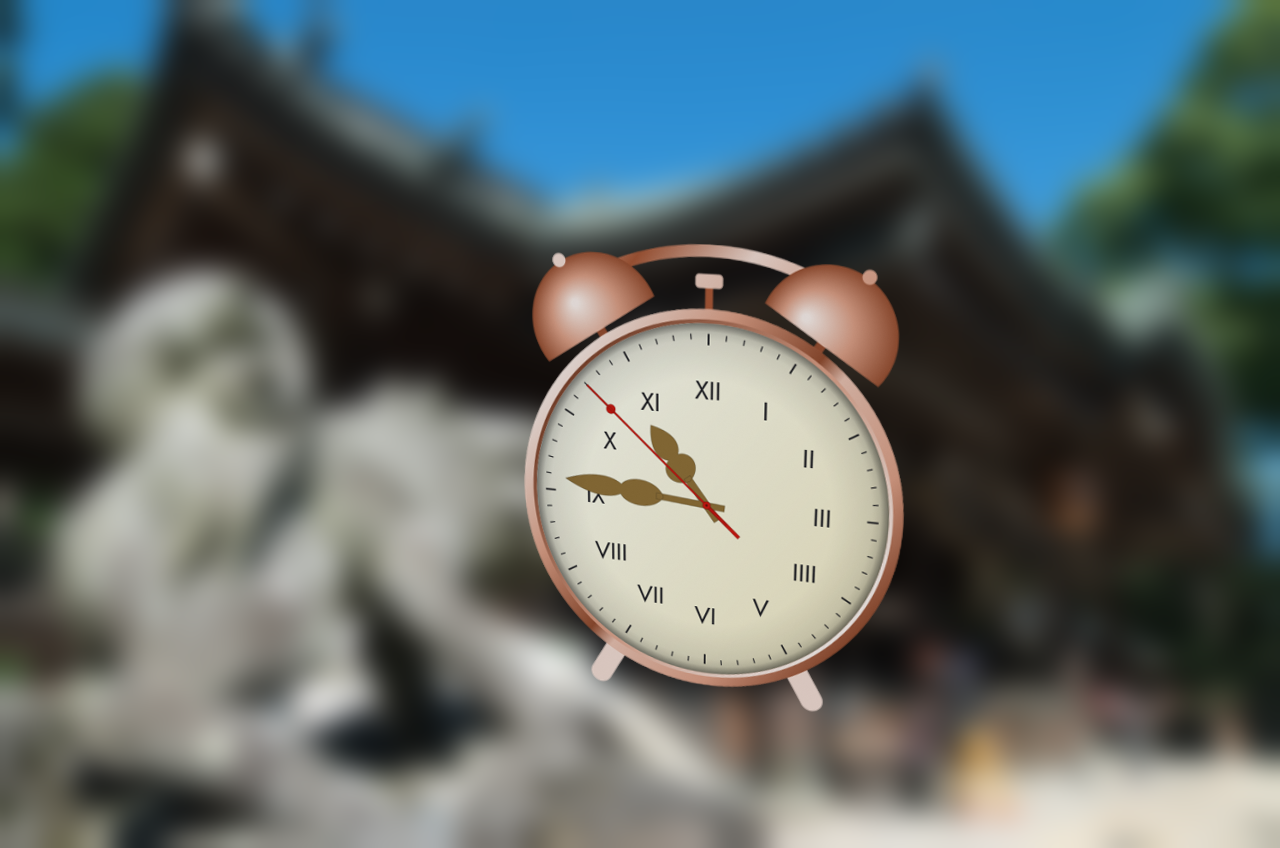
10:45:52
